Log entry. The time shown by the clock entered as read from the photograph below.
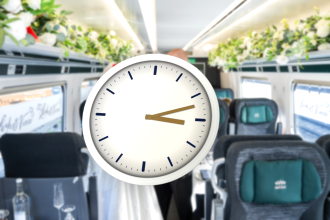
3:12
